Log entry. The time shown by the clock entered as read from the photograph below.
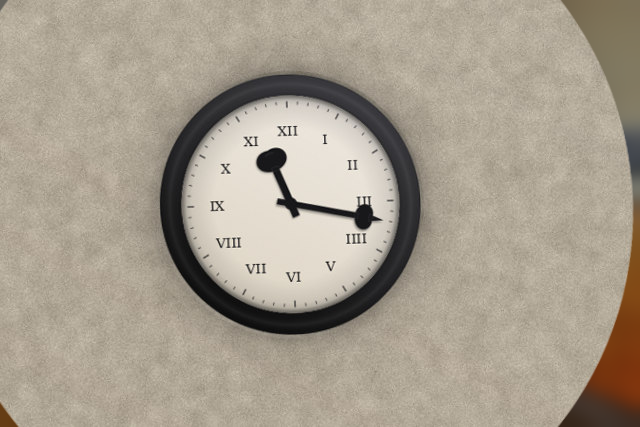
11:17
